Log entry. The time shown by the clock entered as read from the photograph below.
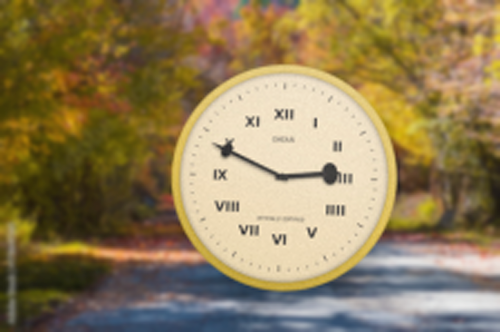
2:49
